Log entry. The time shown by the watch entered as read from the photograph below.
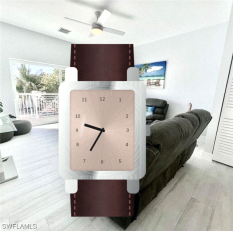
9:35
